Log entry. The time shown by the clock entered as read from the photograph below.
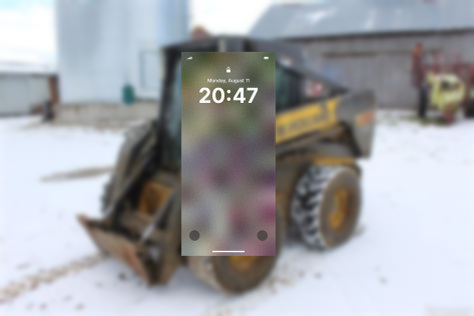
20:47
